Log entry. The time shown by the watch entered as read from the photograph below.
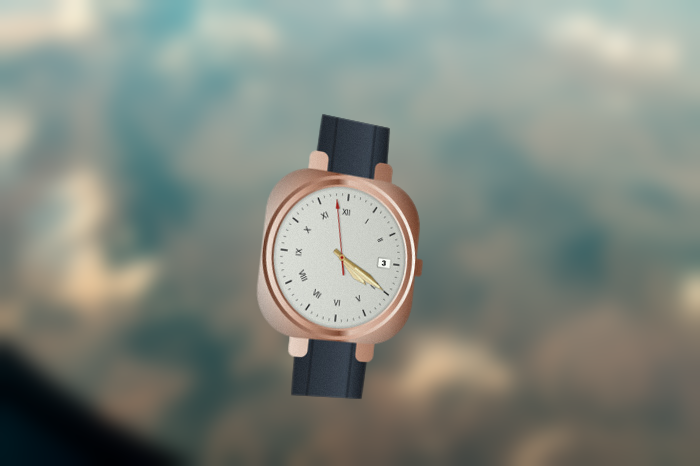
4:19:58
